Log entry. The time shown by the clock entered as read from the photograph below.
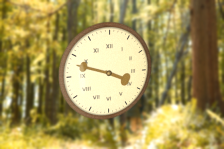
3:48
